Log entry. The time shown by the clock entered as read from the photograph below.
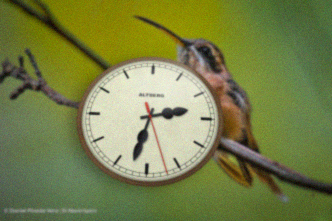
2:32:27
